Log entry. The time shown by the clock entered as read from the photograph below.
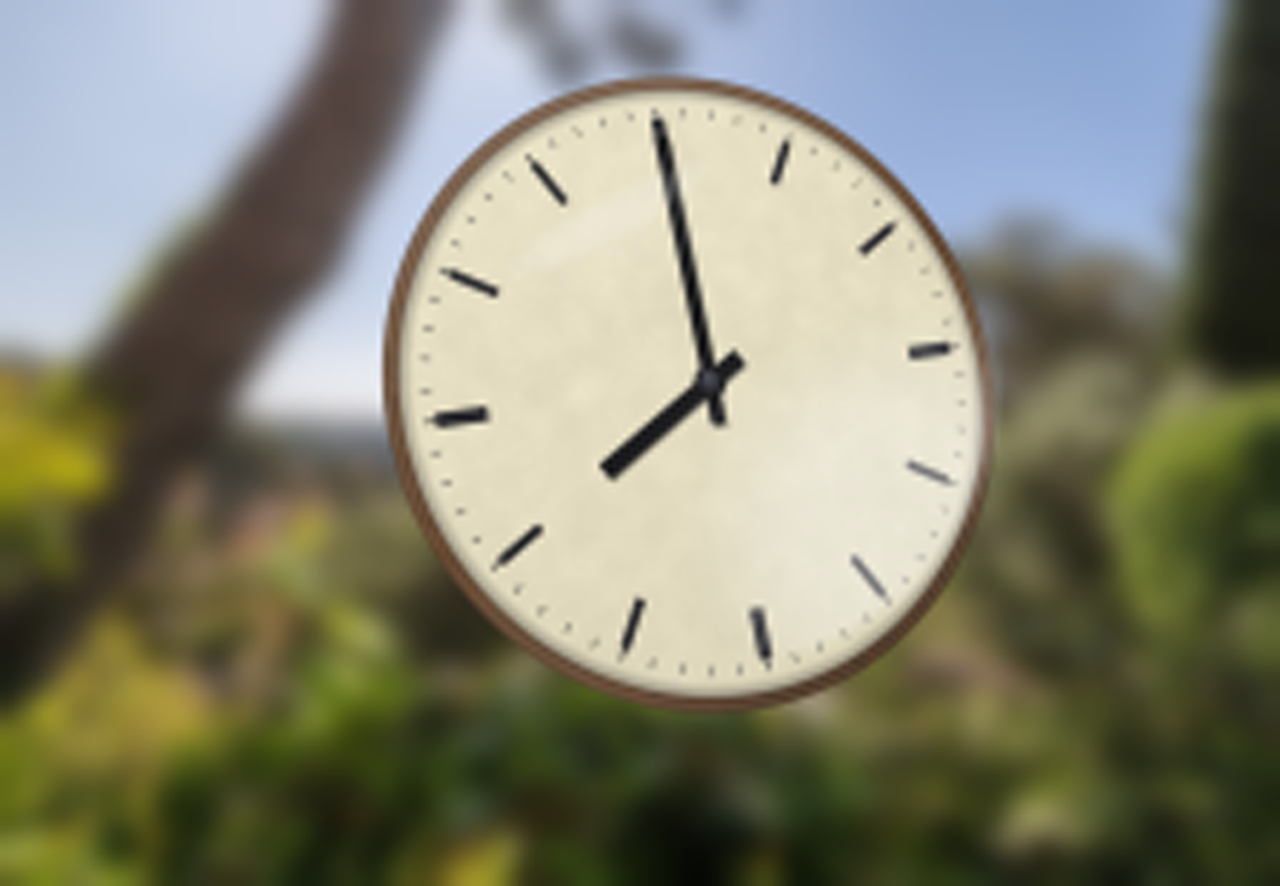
8:00
